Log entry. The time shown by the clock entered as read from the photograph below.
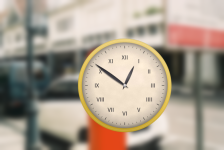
12:51
